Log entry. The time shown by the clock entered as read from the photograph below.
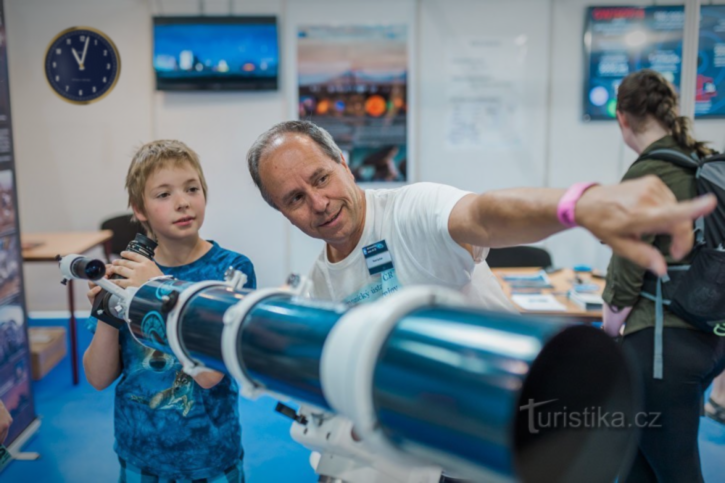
11:02
